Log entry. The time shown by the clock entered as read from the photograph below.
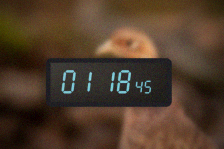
1:18:45
